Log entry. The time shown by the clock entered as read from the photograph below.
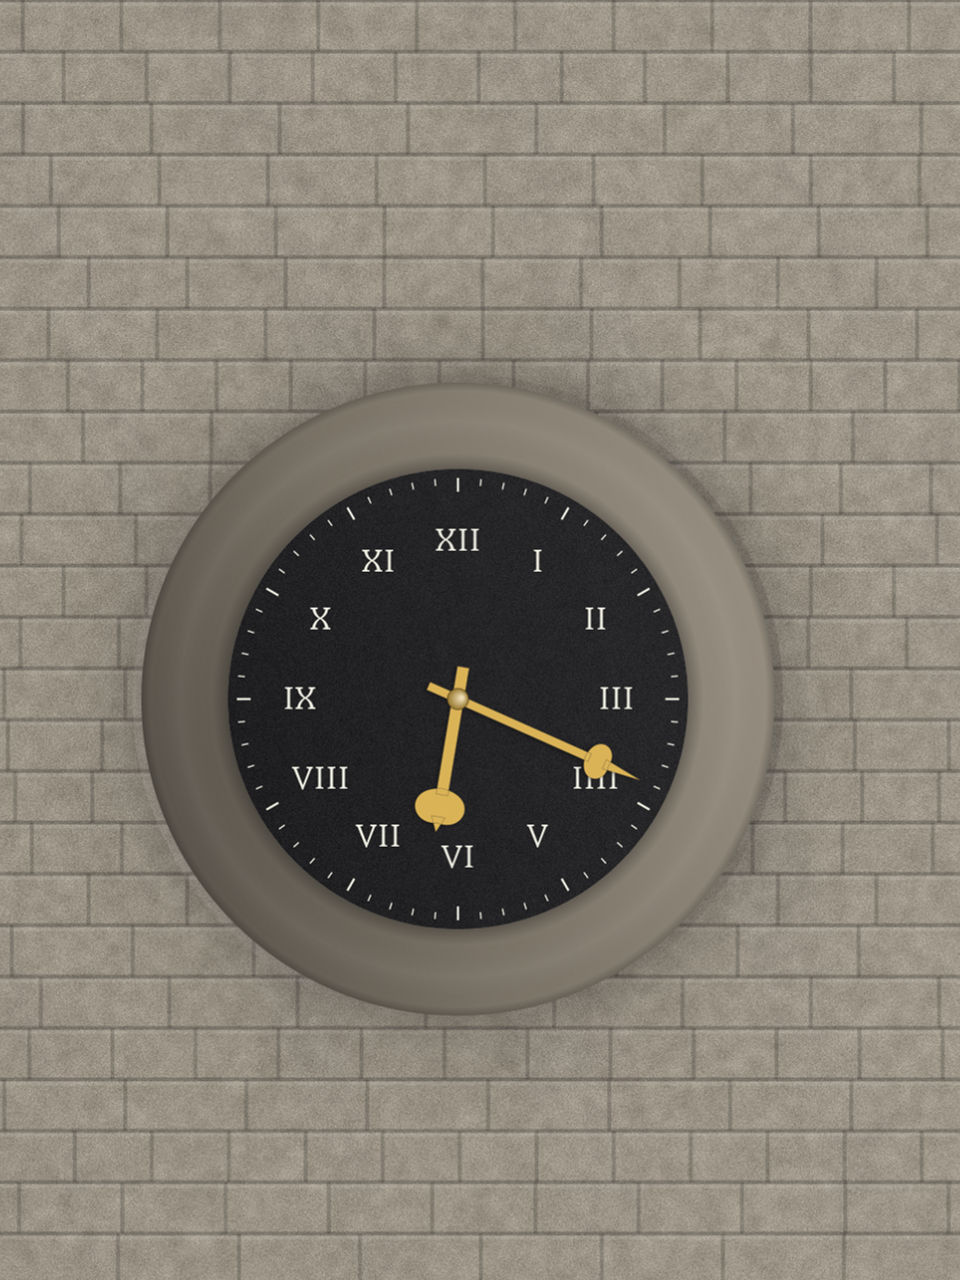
6:19
